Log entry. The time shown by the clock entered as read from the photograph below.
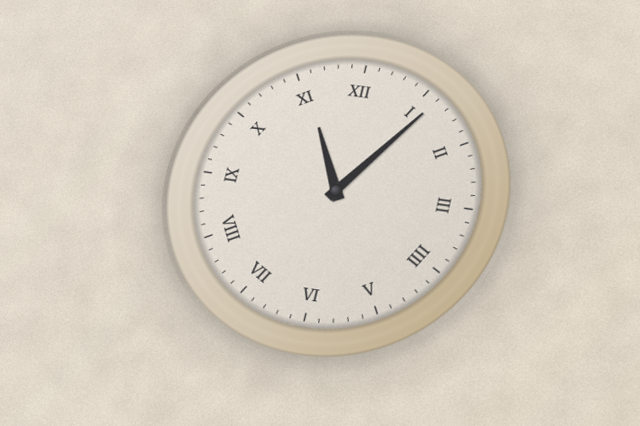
11:06
